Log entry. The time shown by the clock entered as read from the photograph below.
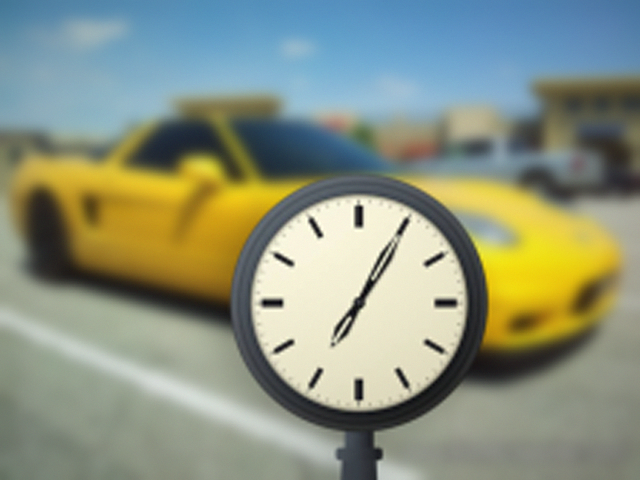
7:05
